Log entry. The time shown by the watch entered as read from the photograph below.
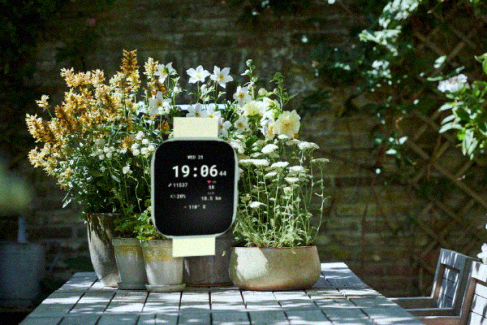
19:06
